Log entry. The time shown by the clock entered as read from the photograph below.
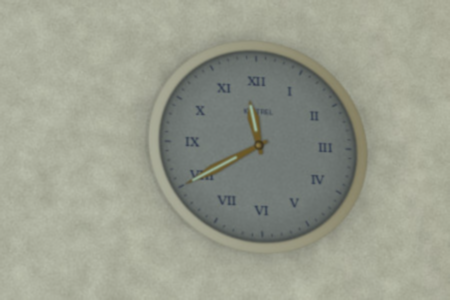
11:40
